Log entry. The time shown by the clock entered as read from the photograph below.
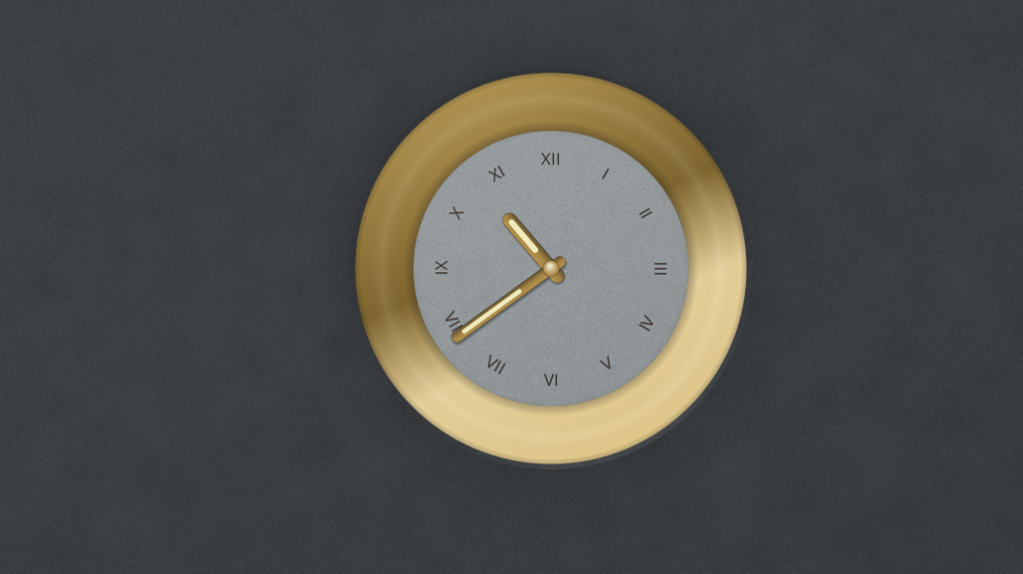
10:39
